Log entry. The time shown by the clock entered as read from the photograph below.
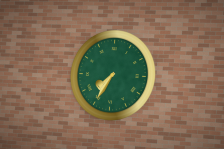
7:35
